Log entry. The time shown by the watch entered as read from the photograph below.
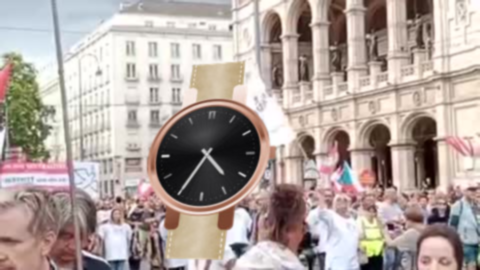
4:35
